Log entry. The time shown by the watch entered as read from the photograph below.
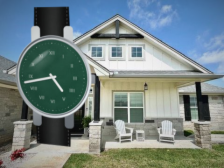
4:43
